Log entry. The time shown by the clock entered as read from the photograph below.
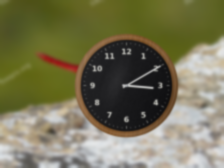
3:10
